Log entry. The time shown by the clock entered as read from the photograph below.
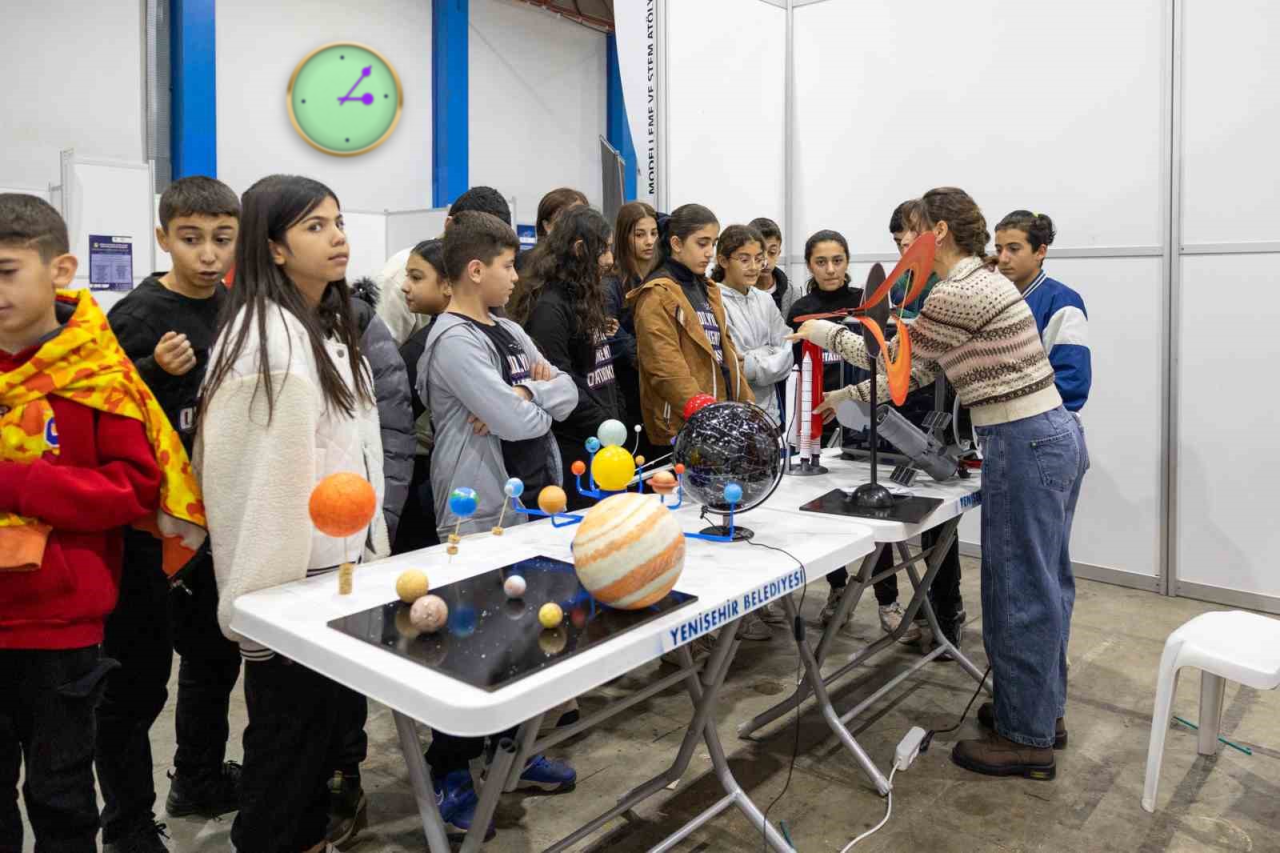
3:07
